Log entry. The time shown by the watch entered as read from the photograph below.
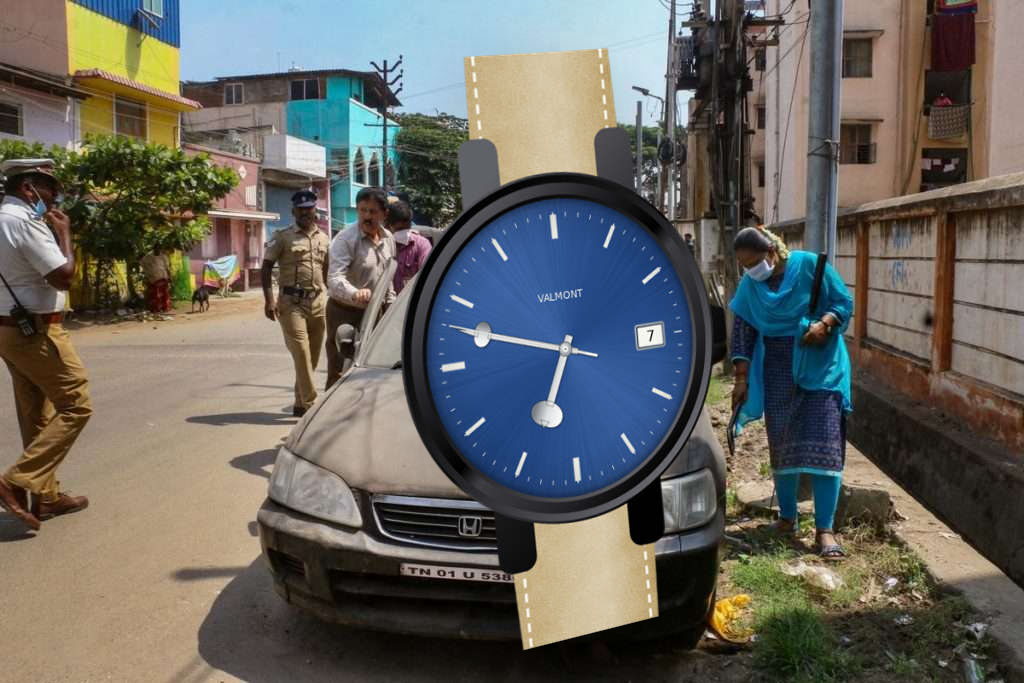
6:47:48
